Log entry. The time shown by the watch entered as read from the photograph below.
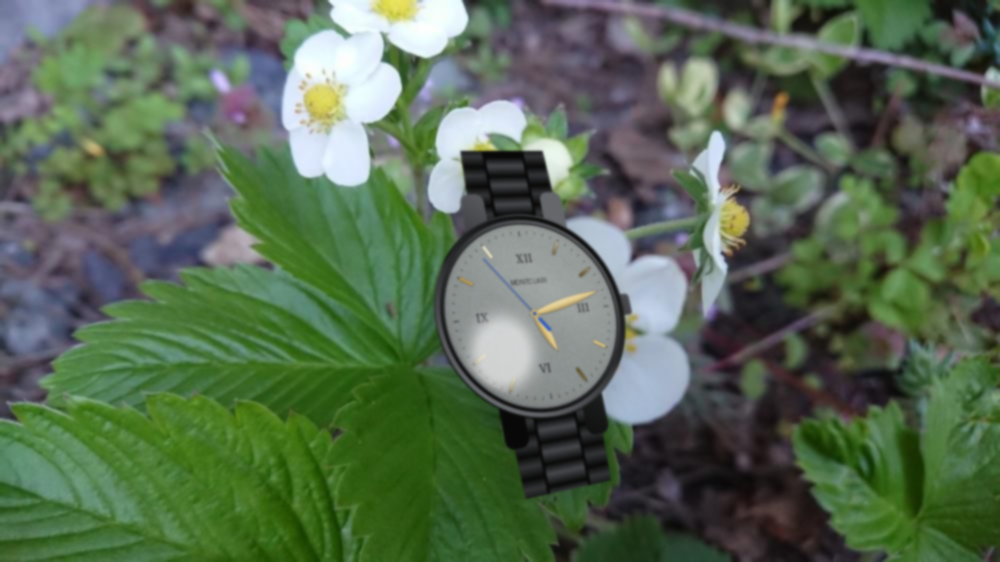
5:12:54
